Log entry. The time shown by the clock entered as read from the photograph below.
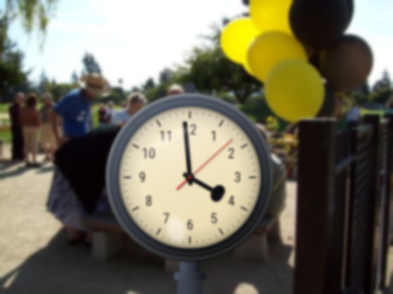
3:59:08
